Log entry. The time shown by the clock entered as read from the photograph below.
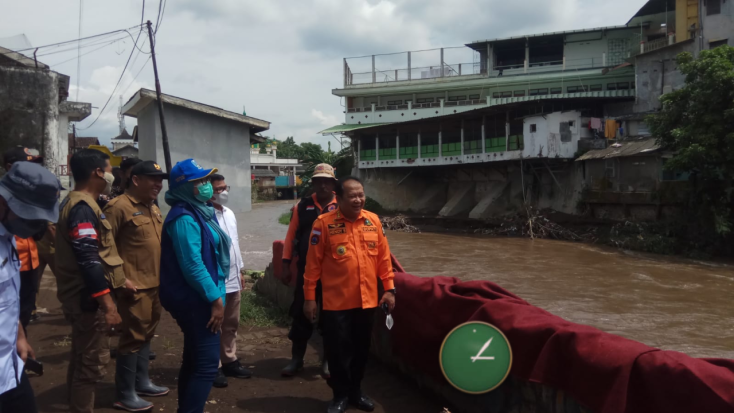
3:07
